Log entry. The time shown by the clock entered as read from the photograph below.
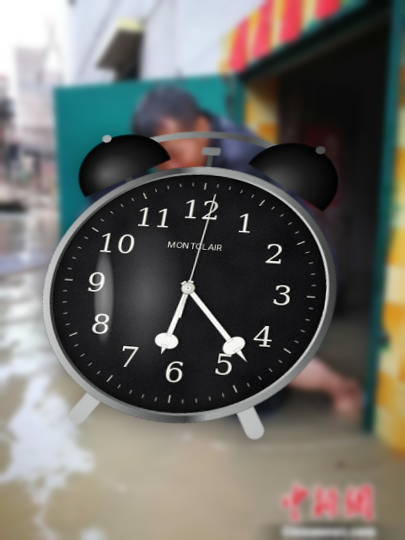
6:23:01
